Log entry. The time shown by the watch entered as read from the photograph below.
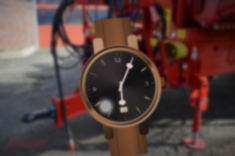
6:05
